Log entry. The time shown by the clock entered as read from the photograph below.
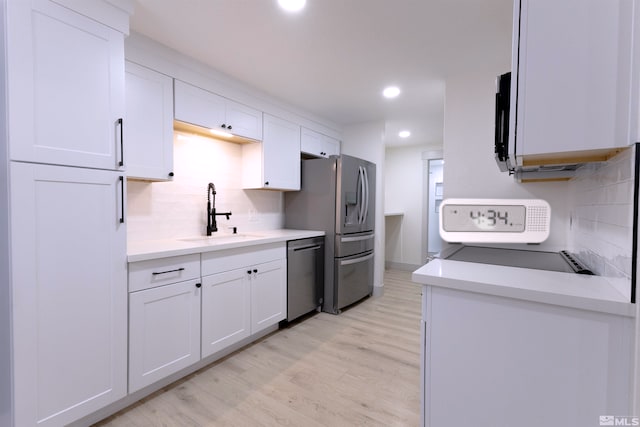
4:34
